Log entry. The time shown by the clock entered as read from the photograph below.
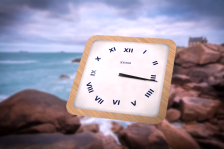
3:16
